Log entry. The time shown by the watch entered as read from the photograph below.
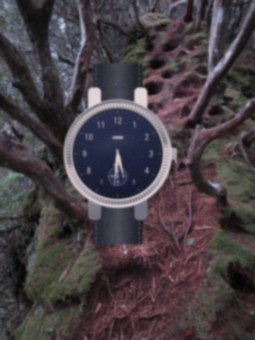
5:31
